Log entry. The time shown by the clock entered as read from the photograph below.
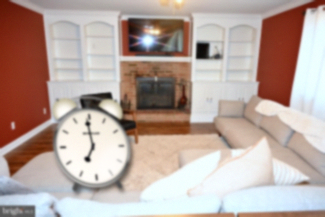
6:59
